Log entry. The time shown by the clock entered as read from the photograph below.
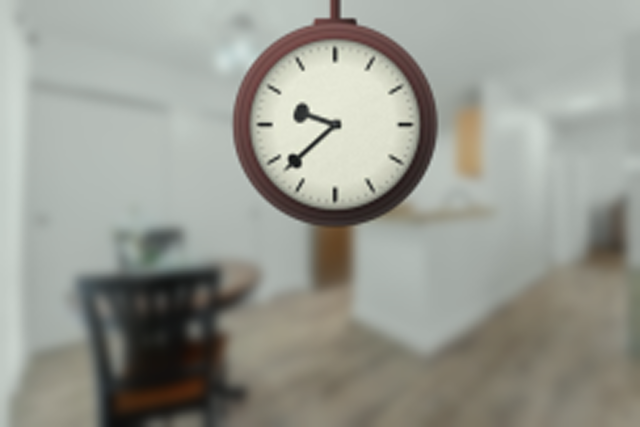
9:38
